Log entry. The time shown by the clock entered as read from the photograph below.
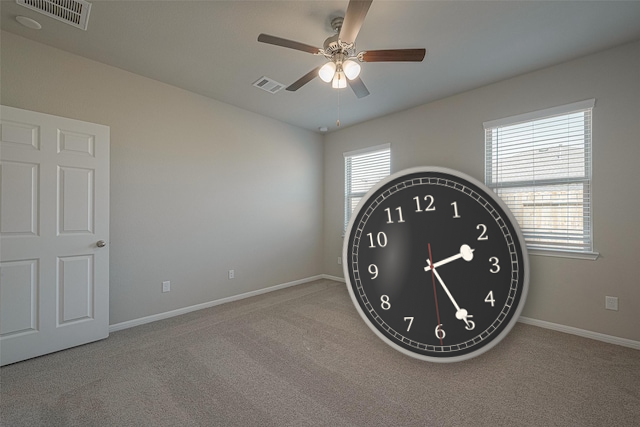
2:25:30
